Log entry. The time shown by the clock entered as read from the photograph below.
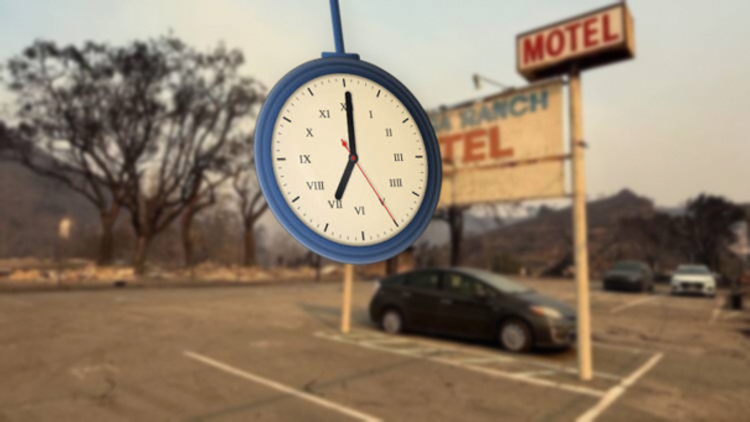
7:00:25
